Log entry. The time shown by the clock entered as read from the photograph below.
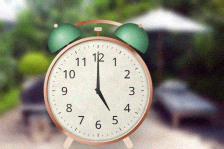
5:00
